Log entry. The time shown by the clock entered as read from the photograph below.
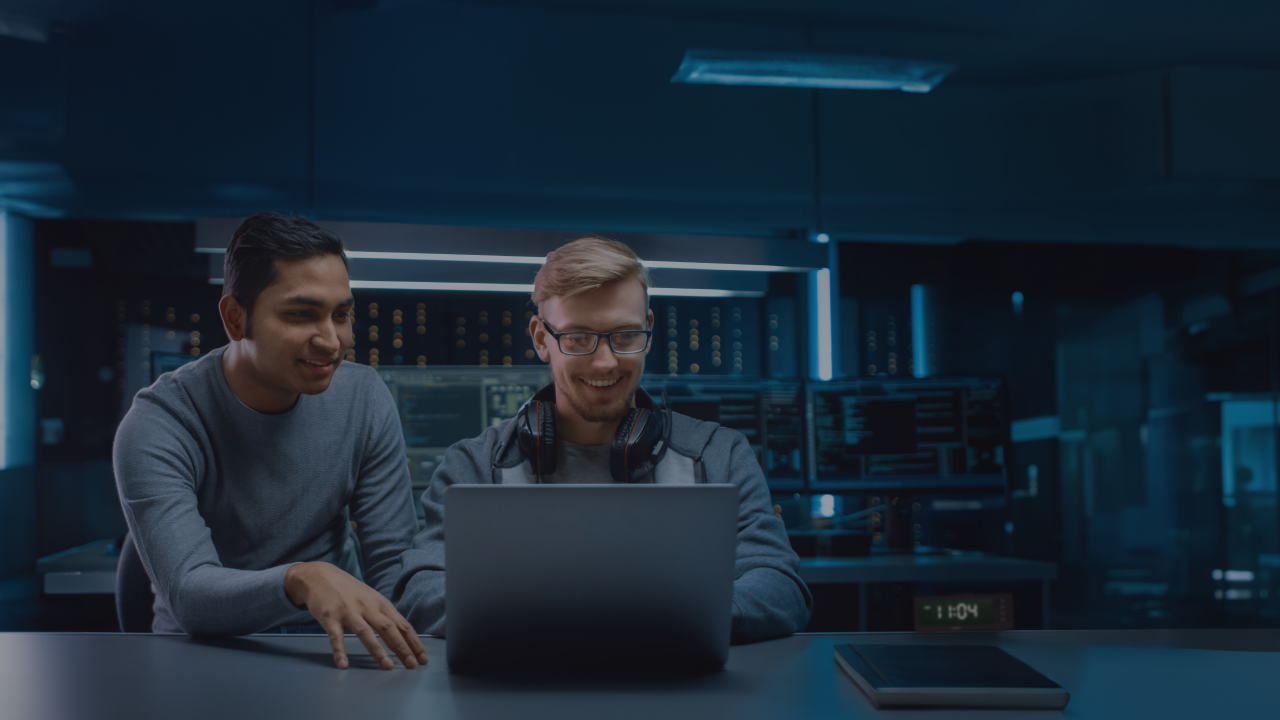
11:04
